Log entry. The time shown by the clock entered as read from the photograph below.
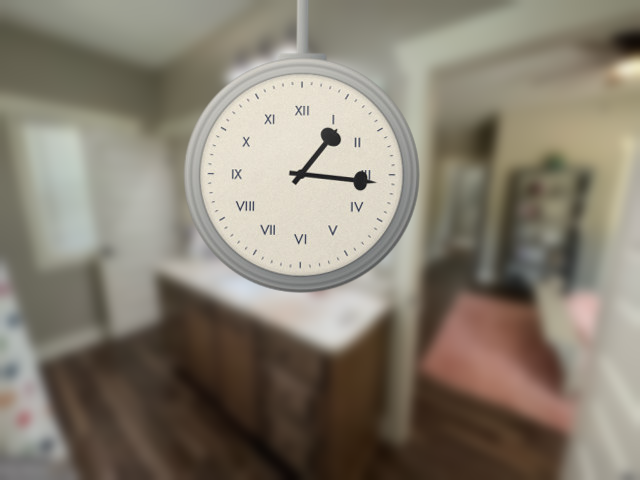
1:16
